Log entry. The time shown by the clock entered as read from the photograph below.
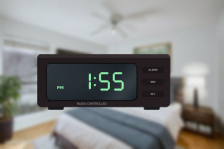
1:55
